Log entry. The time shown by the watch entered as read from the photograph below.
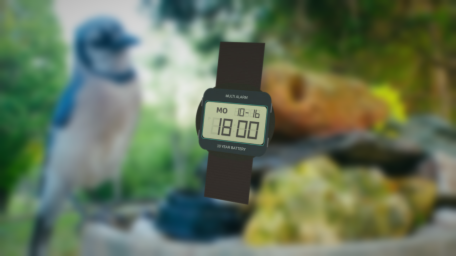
18:00
